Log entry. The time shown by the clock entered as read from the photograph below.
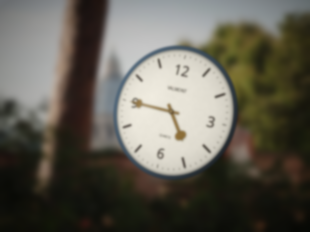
4:45
